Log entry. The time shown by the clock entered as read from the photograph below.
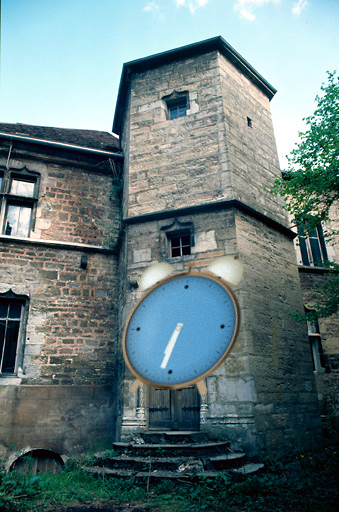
6:32
